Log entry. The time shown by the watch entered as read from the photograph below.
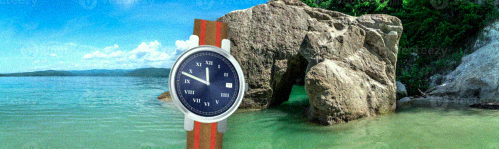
11:48
